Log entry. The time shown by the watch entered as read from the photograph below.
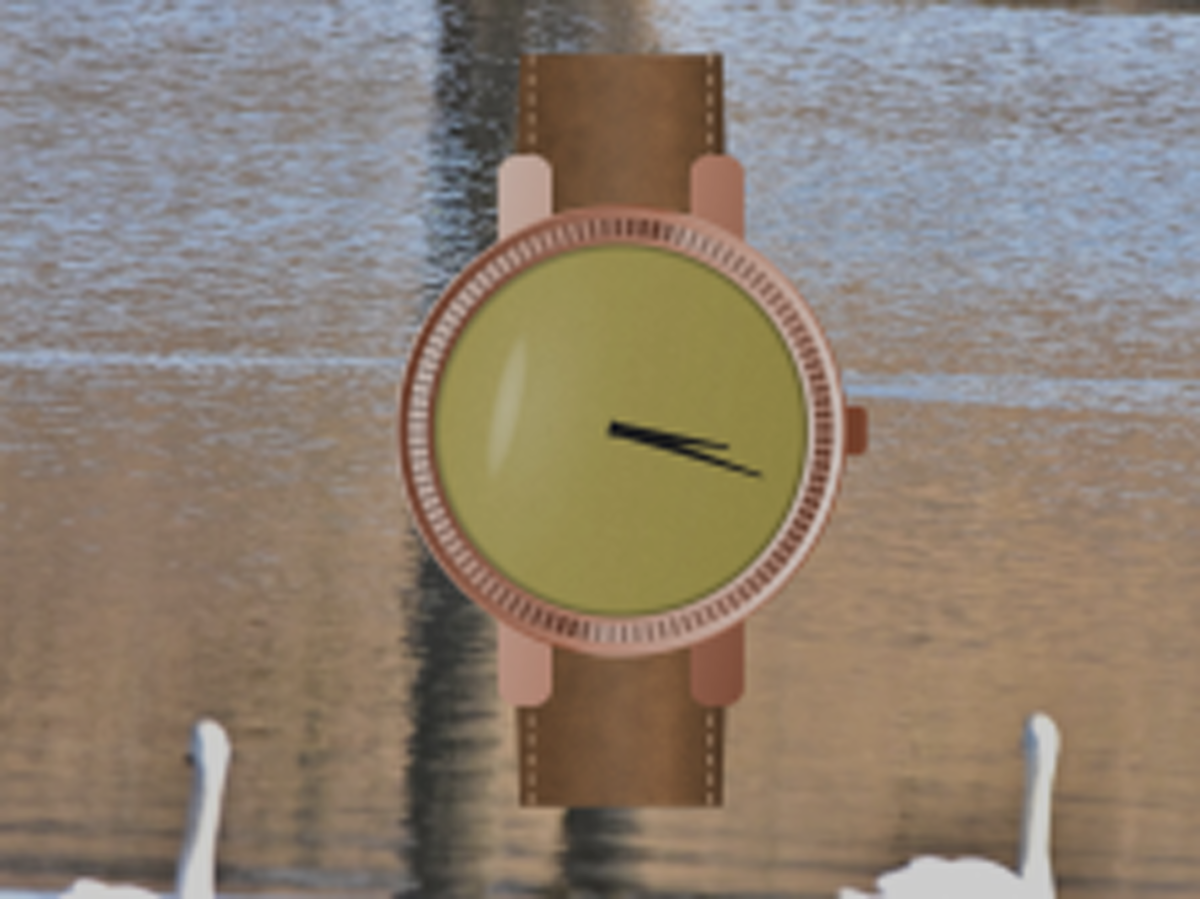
3:18
